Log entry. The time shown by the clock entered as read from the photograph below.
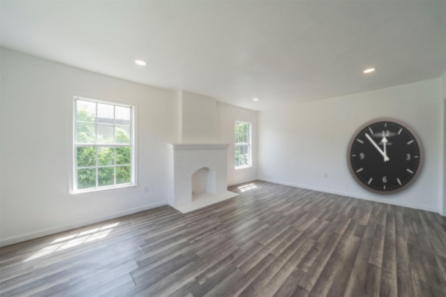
11:53
